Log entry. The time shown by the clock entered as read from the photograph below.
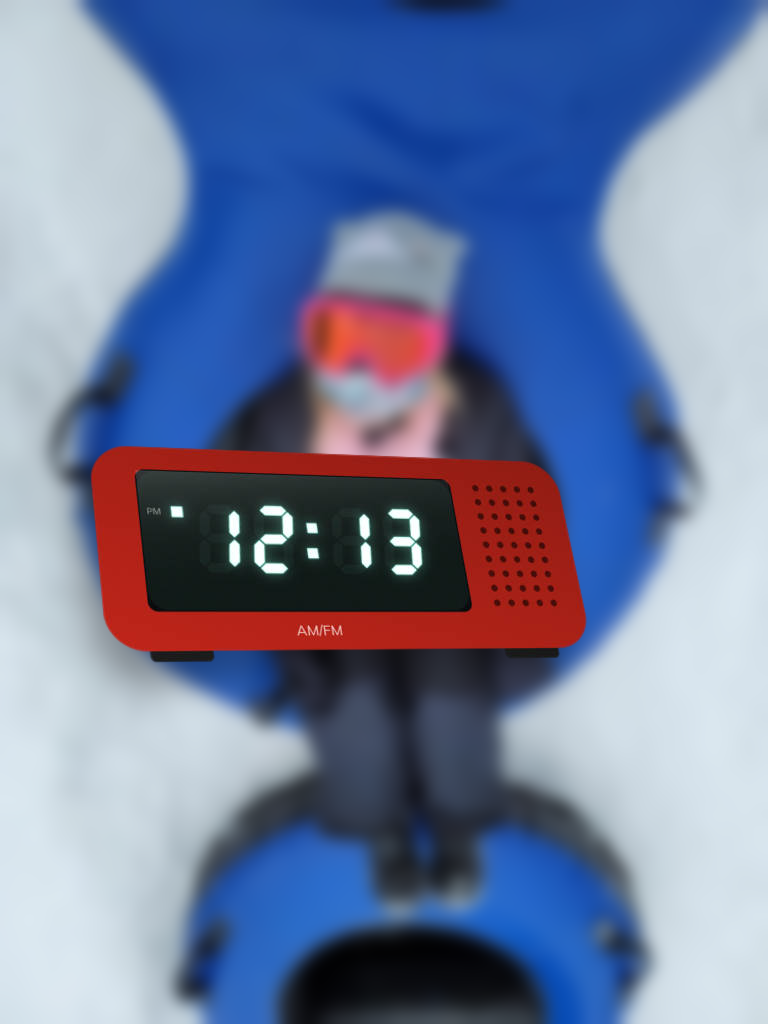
12:13
